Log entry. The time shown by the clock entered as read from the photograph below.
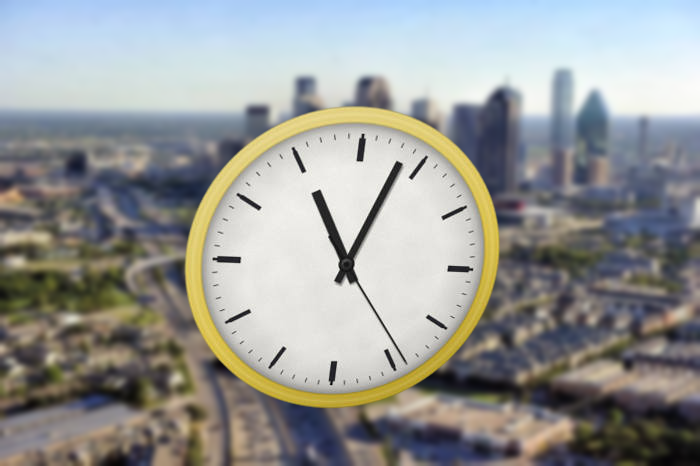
11:03:24
